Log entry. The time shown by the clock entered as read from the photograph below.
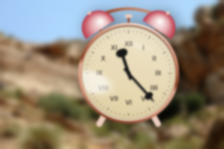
11:23
